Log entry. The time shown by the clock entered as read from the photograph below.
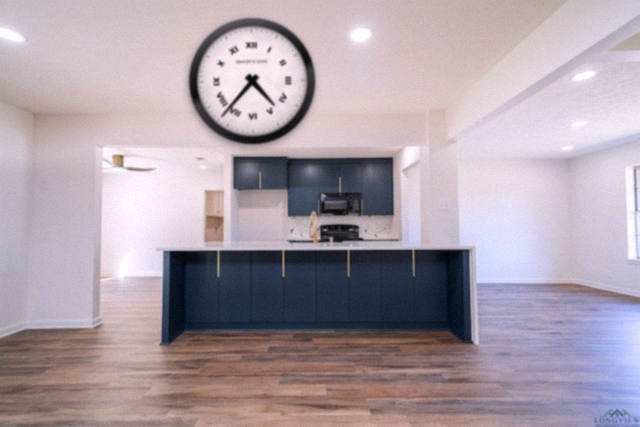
4:37
